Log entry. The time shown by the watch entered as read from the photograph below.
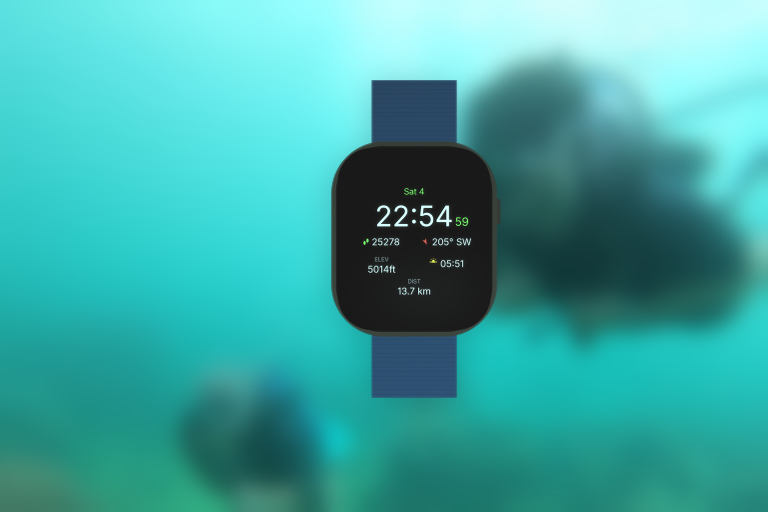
22:54:59
